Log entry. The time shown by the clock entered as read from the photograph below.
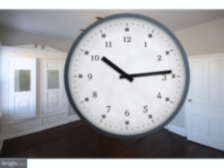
10:14
